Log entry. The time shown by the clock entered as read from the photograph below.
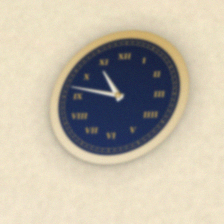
10:47
